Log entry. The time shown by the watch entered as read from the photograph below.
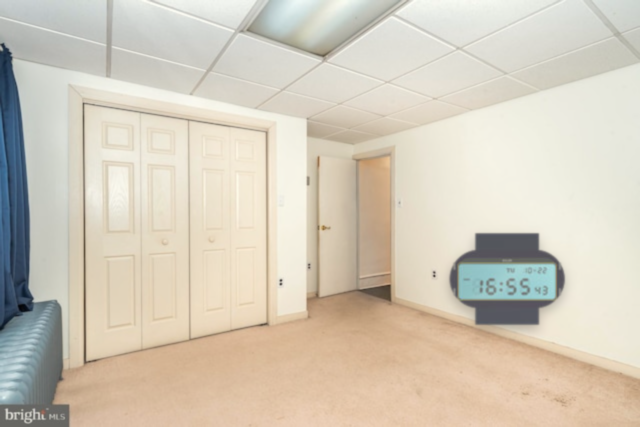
16:55
